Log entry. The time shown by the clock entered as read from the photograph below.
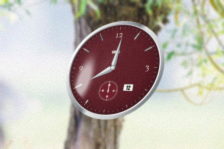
8:01
